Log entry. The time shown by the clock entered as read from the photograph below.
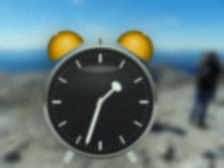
1:33
